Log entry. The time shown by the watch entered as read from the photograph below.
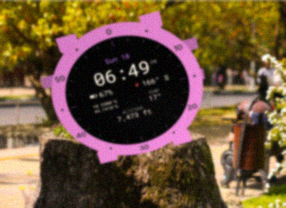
6:49
